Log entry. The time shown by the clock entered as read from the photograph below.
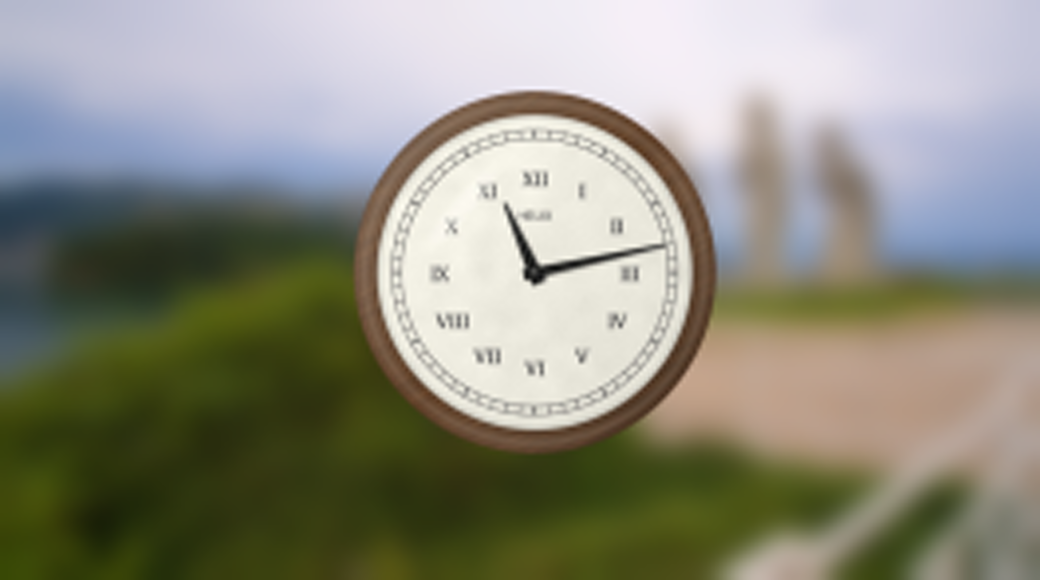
11:13
